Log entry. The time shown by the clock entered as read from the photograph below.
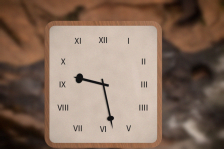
9:28
